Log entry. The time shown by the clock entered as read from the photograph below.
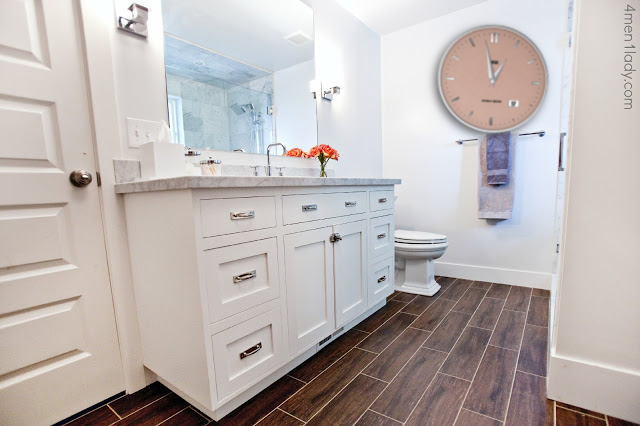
12:58
